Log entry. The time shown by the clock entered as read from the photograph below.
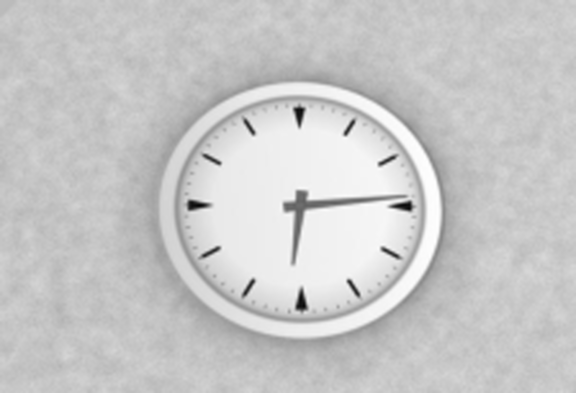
6:14
